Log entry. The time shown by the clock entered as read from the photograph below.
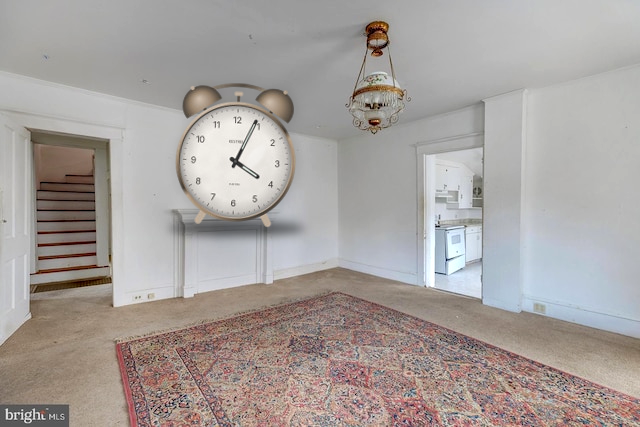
4:04
